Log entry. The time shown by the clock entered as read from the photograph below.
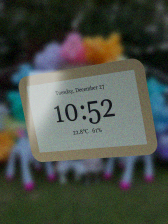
10:52
